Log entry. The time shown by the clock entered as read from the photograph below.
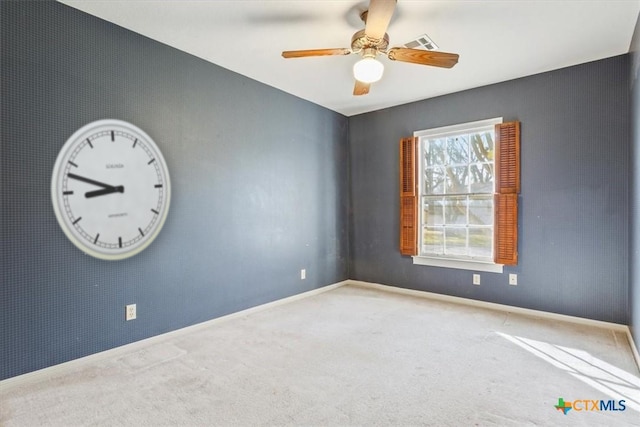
8:48
